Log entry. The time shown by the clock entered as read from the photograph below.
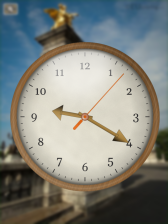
9:20:07
